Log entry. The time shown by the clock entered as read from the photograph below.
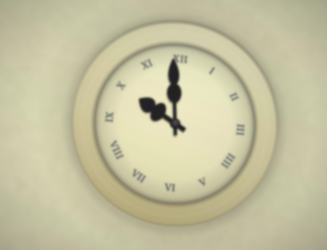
9:59
